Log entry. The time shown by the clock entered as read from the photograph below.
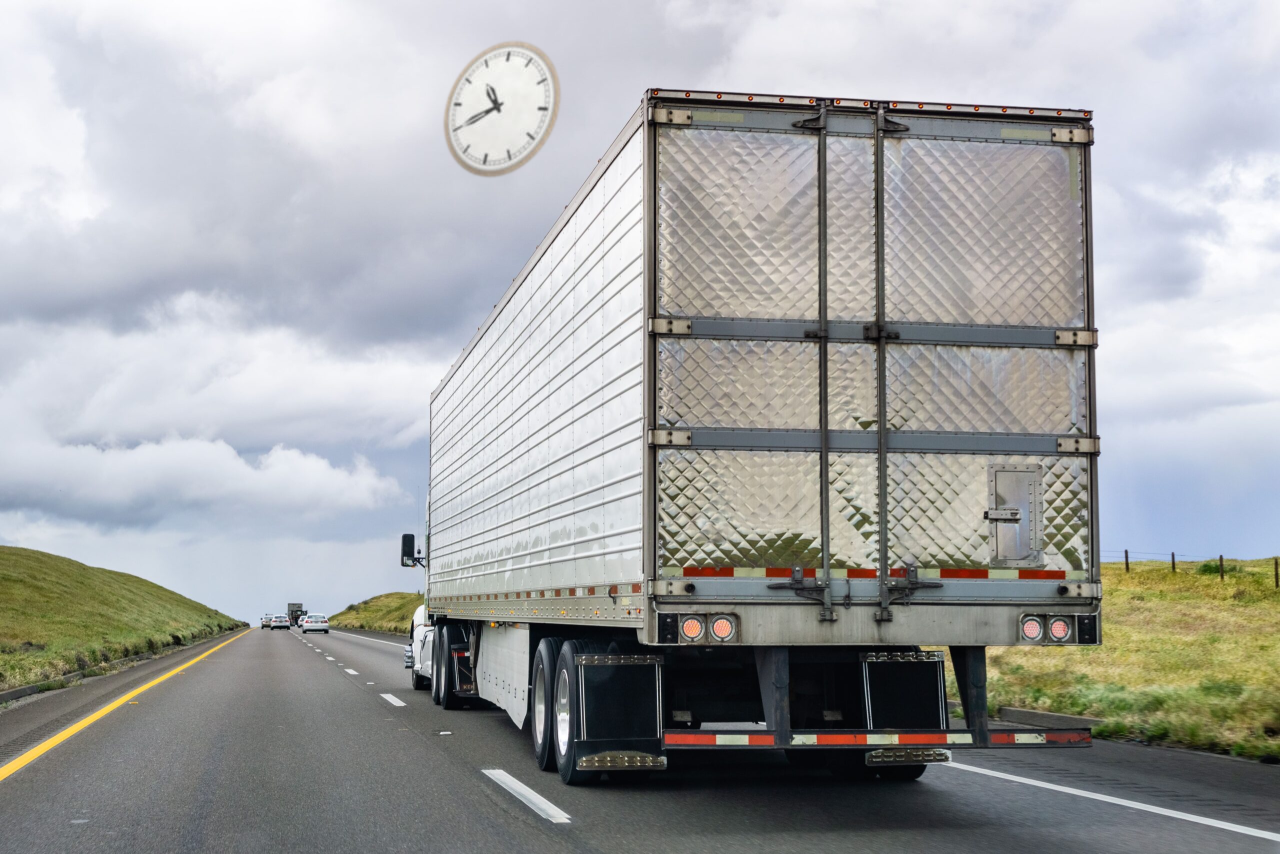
10:40
